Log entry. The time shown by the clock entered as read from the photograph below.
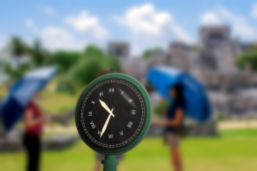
10:34
